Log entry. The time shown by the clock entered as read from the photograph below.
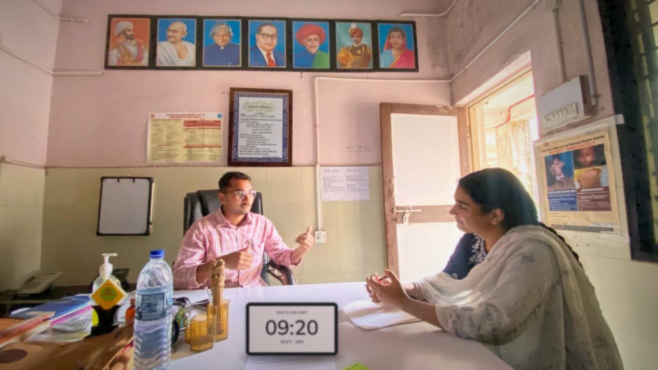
9:20
